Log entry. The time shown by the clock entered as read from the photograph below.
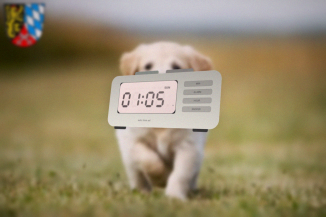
1:05
